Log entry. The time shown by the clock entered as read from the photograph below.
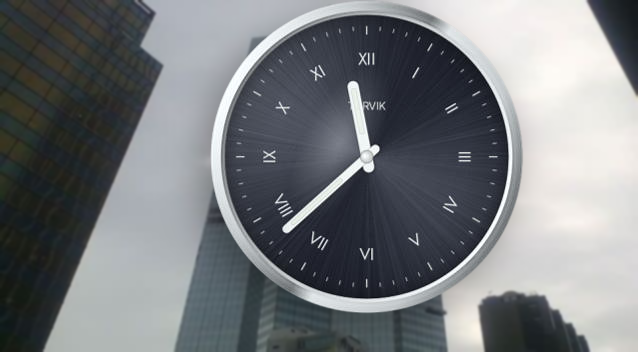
11:38
